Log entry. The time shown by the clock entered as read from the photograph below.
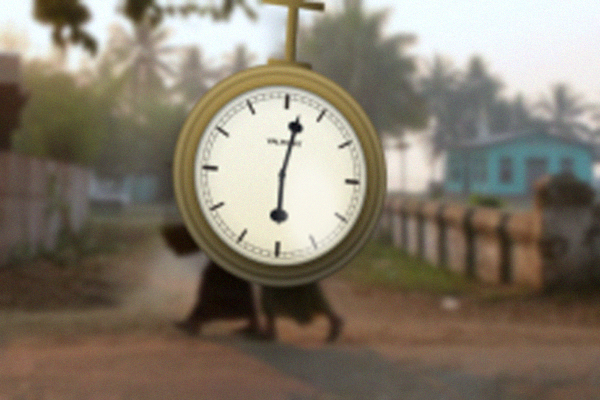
6:02
